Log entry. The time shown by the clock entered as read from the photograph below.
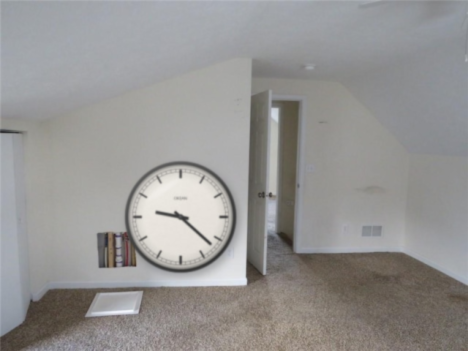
9:22
